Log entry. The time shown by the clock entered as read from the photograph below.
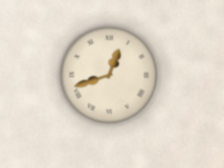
12:42
